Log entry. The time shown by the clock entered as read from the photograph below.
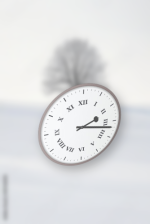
2:17
